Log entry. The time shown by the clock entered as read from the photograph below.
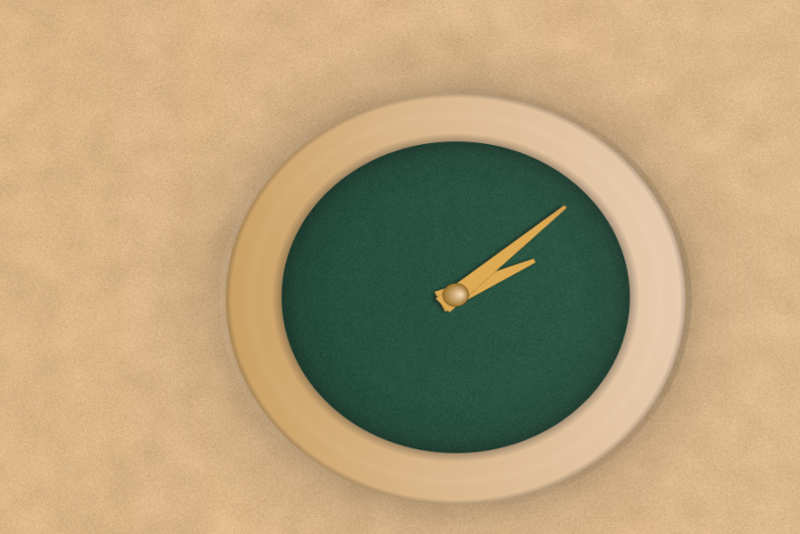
2:08
